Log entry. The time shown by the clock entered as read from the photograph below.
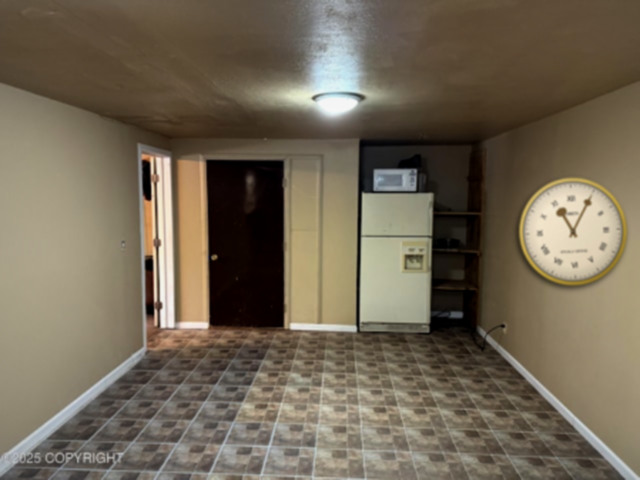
11:05
